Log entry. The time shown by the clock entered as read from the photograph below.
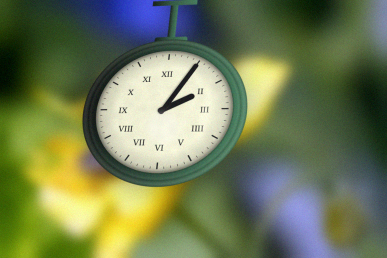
2:05
